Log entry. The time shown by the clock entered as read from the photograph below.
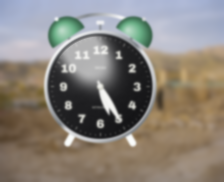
5:25
